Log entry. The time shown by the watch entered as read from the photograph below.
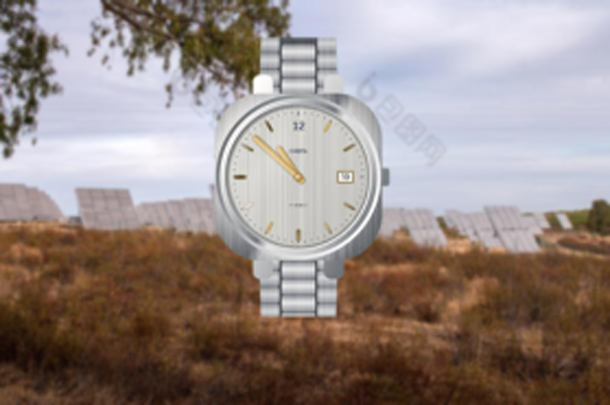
10:52
